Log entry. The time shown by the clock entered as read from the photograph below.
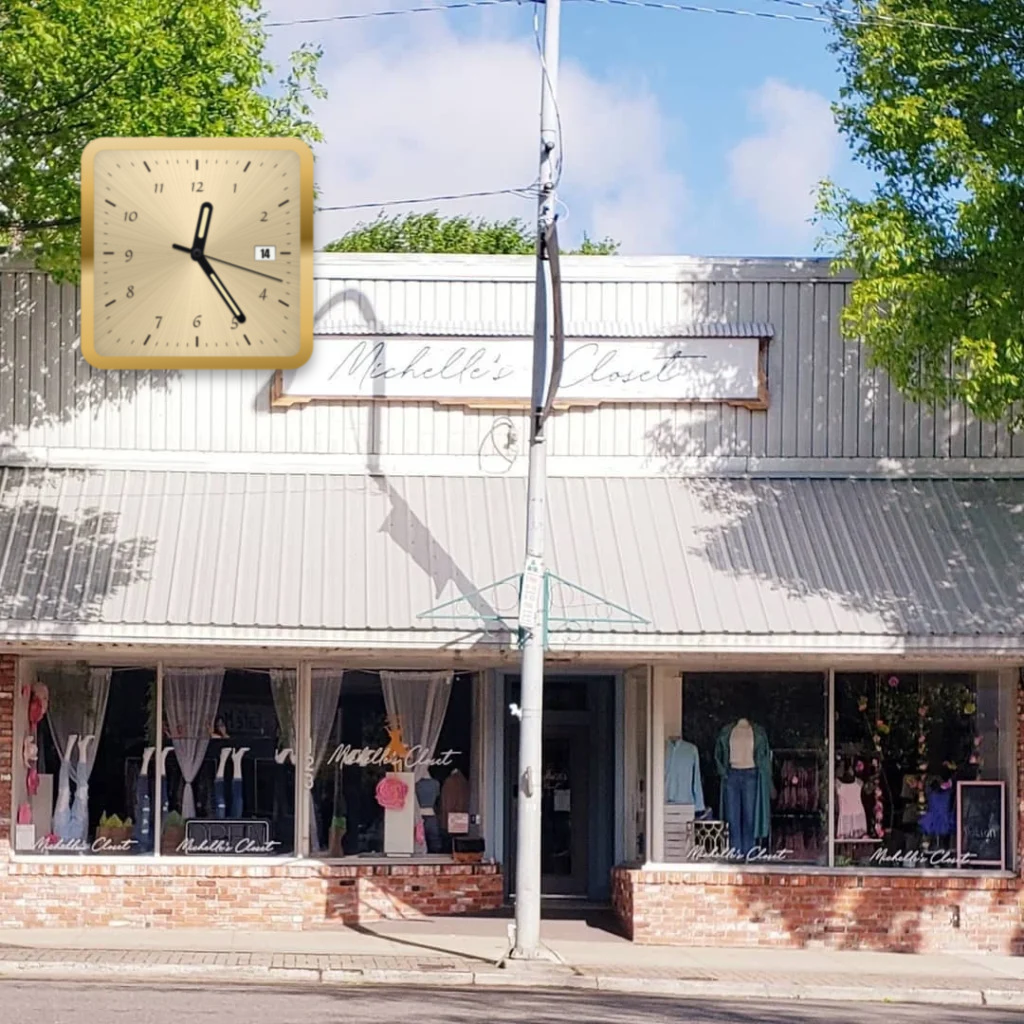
12:24:18
